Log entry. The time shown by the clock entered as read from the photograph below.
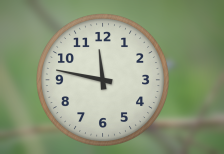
11:47
